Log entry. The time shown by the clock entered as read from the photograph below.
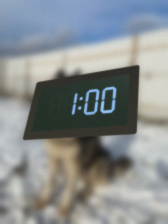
1:00
